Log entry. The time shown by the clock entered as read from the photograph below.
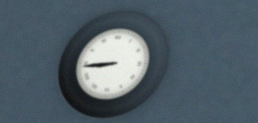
8:44
